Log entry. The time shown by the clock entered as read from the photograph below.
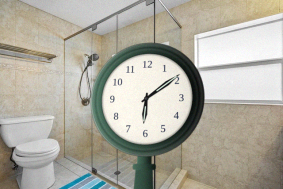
6:09
